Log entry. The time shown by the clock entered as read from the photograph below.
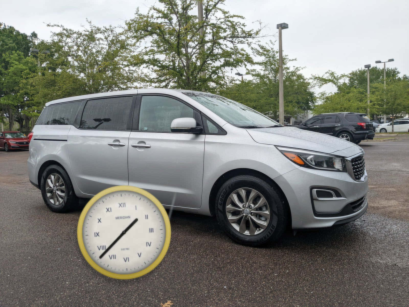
1:38
